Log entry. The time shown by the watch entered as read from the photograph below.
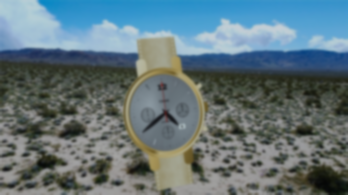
4:40
